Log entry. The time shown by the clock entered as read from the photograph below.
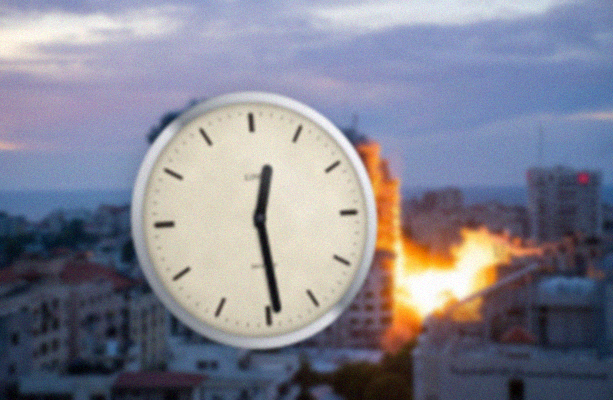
12:29
